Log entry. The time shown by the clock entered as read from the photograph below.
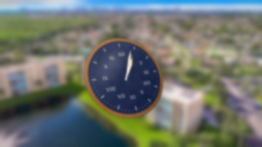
1:04
